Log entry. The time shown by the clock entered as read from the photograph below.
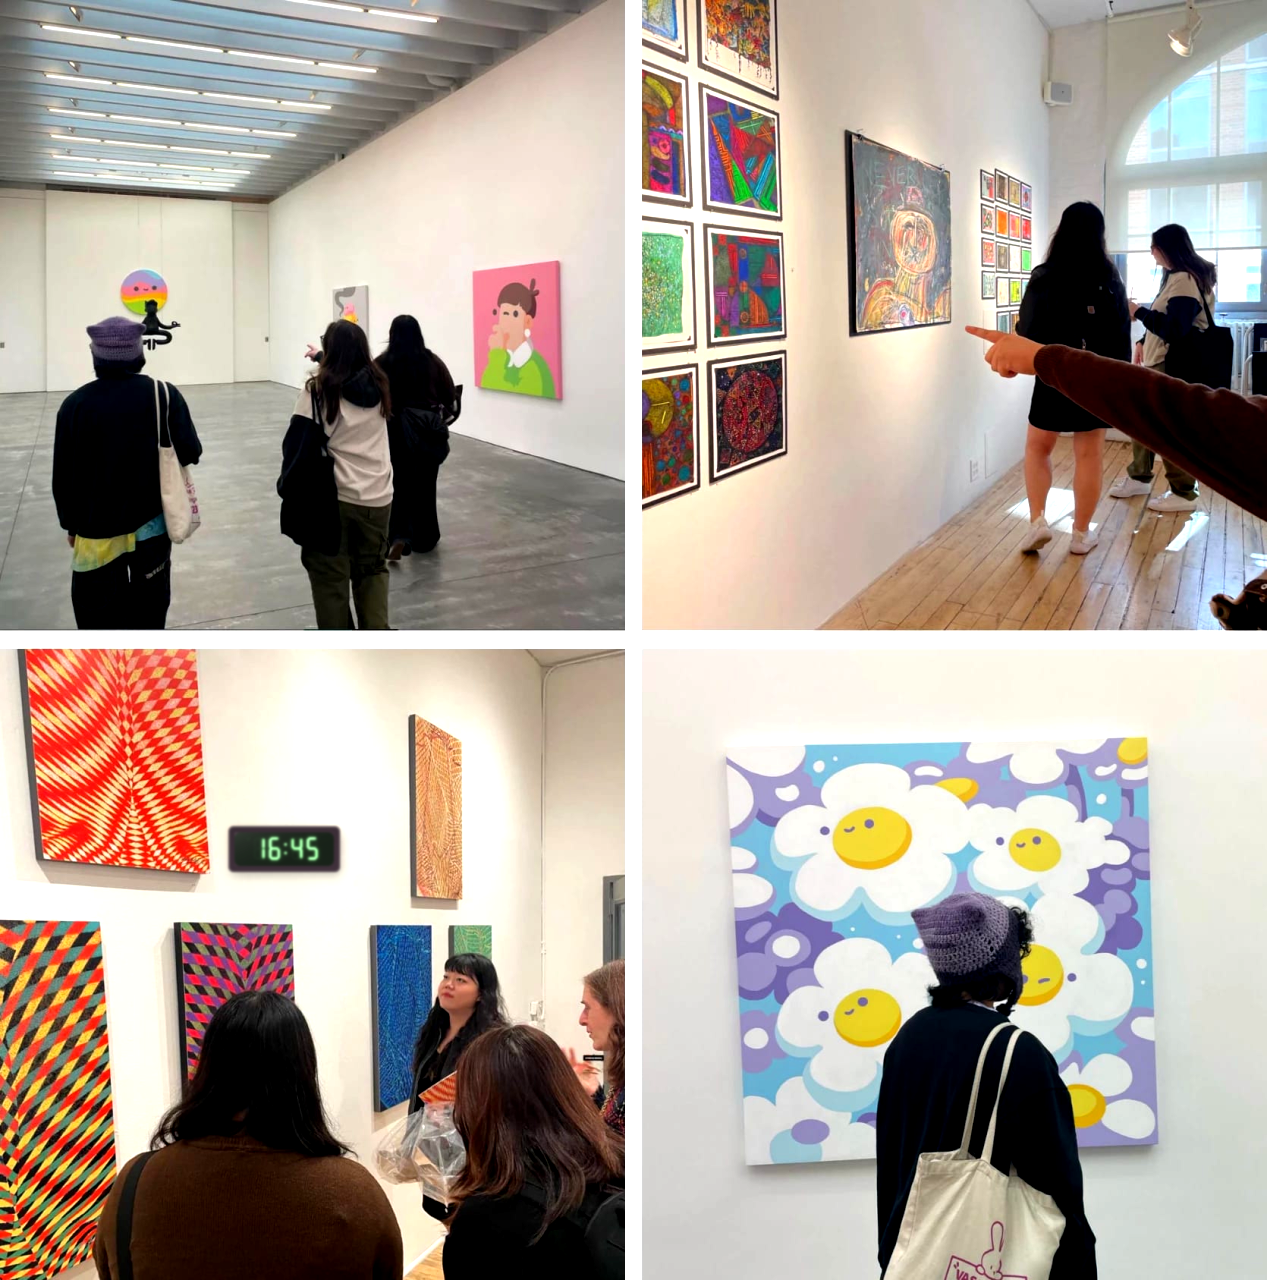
16:45
